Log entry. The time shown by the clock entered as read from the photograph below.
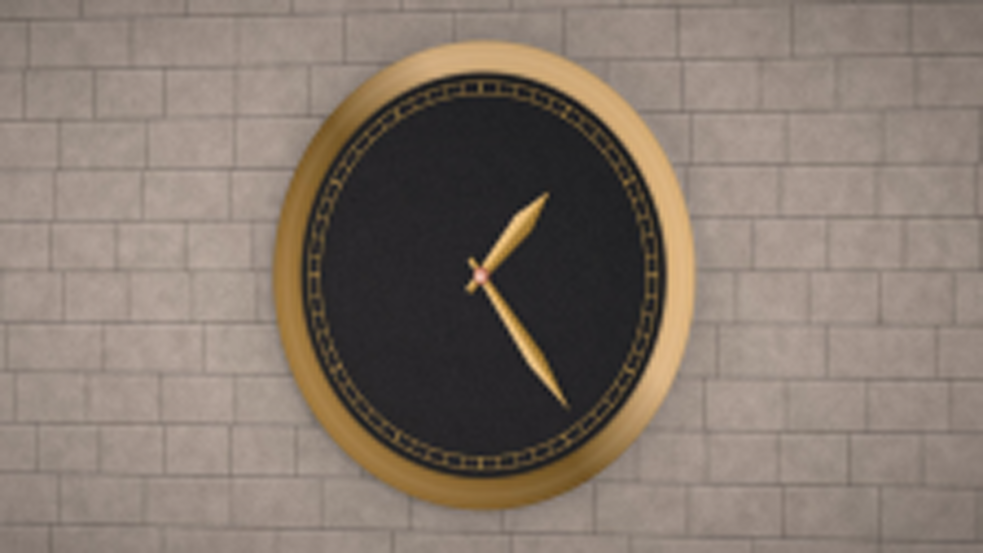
1:24
